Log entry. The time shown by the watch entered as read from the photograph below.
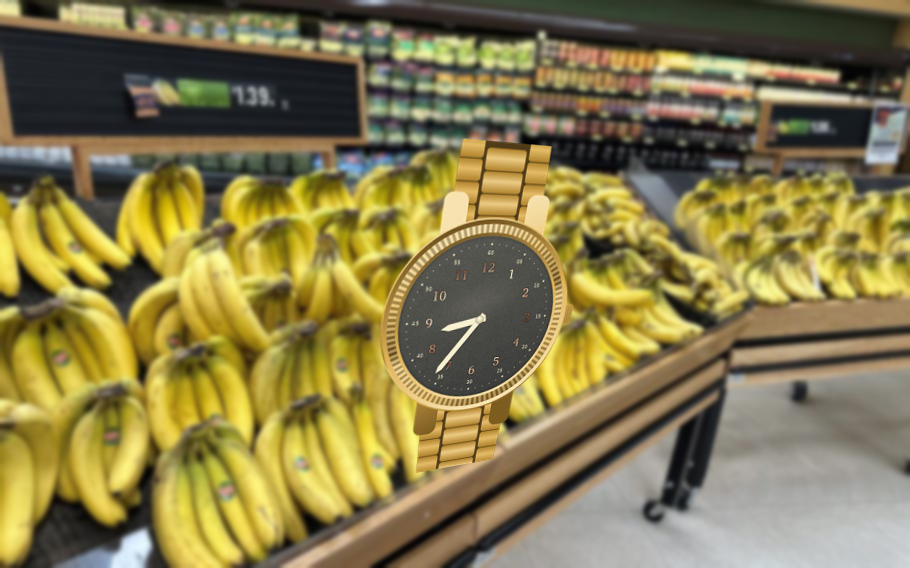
8:36
